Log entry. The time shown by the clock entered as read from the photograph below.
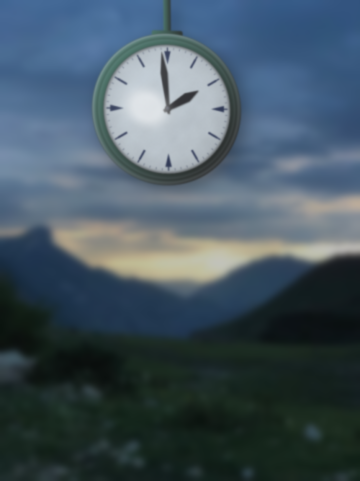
1:59
